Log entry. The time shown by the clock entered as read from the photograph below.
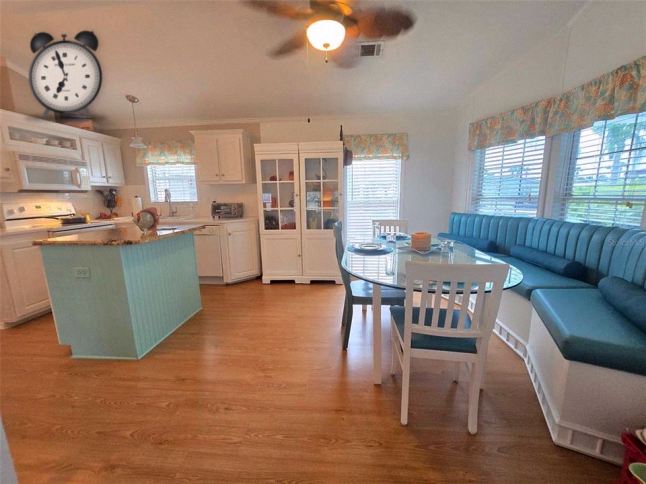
6:57
